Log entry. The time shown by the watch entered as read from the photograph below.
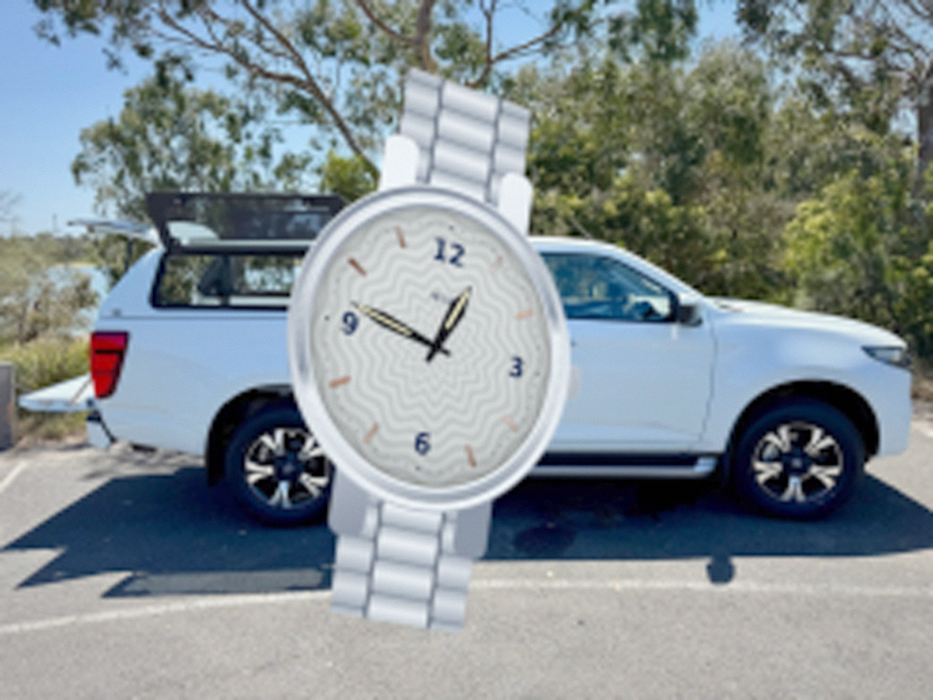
12:47
